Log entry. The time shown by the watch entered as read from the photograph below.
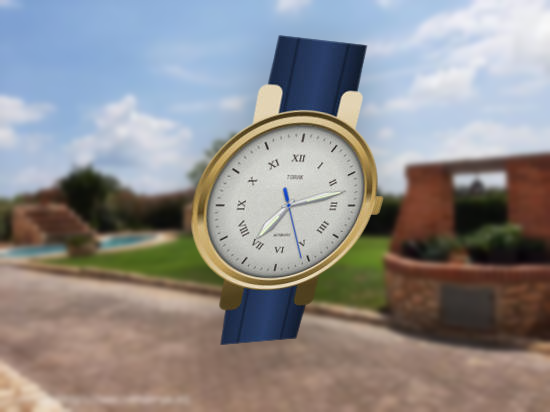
7:12:26
